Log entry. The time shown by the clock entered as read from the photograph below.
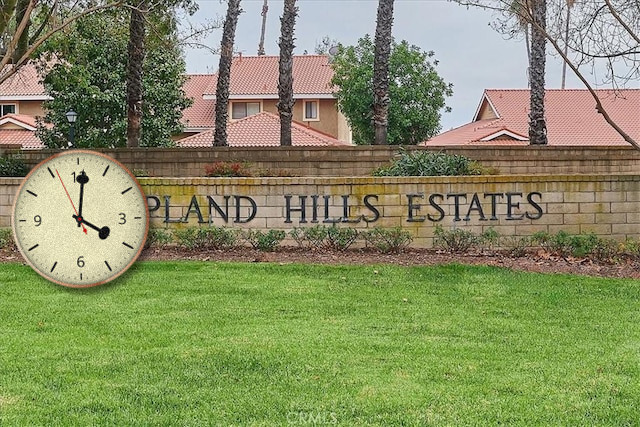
4:00:56
